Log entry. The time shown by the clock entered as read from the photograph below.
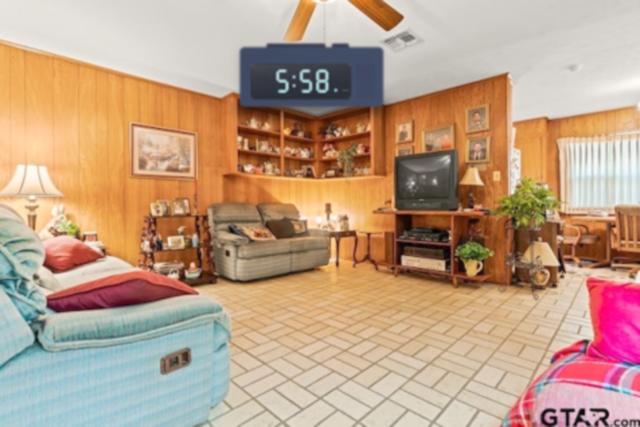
5:58
